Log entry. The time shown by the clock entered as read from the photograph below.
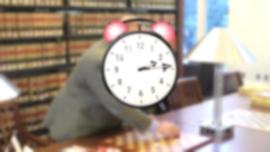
2:14
